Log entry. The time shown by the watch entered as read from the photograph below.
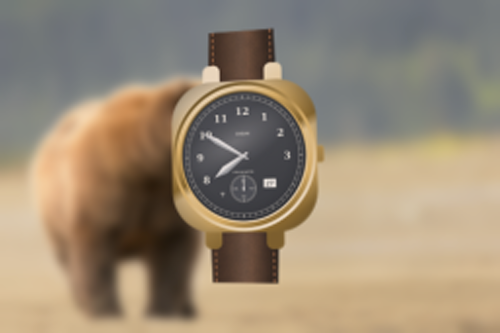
7:50
